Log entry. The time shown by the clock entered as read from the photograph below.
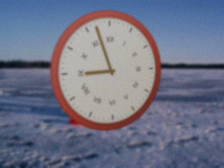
8:57
